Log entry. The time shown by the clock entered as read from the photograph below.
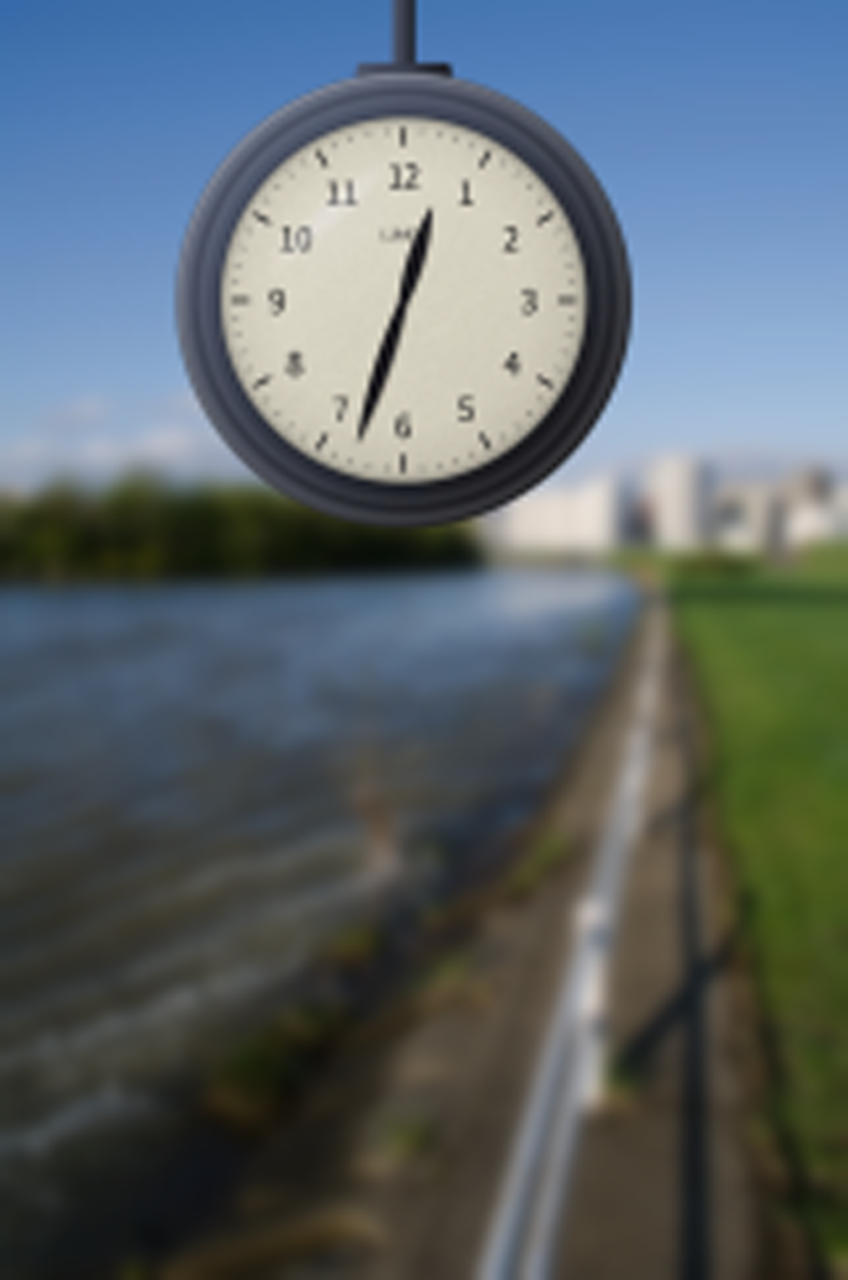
12:33
